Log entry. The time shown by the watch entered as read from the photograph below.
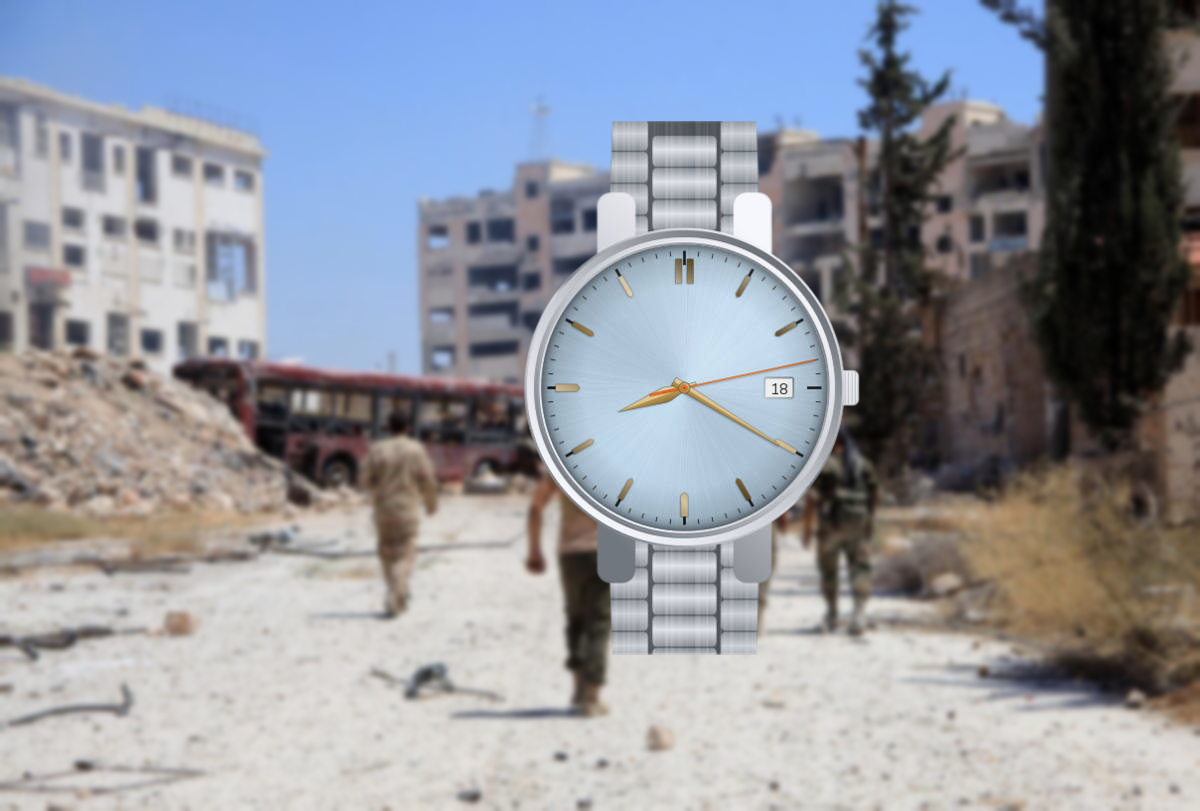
8:20:13
